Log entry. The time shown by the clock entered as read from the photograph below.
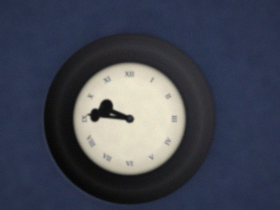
9:46
